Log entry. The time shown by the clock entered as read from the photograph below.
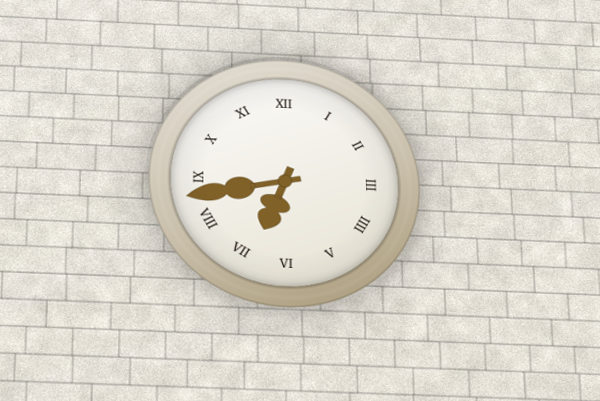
6:43
